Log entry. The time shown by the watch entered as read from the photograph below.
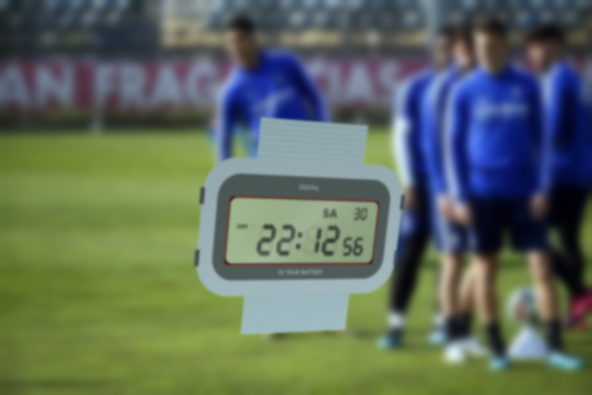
22:12:56
